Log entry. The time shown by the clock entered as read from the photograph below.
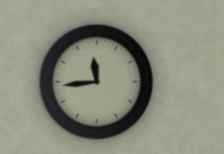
11:44
